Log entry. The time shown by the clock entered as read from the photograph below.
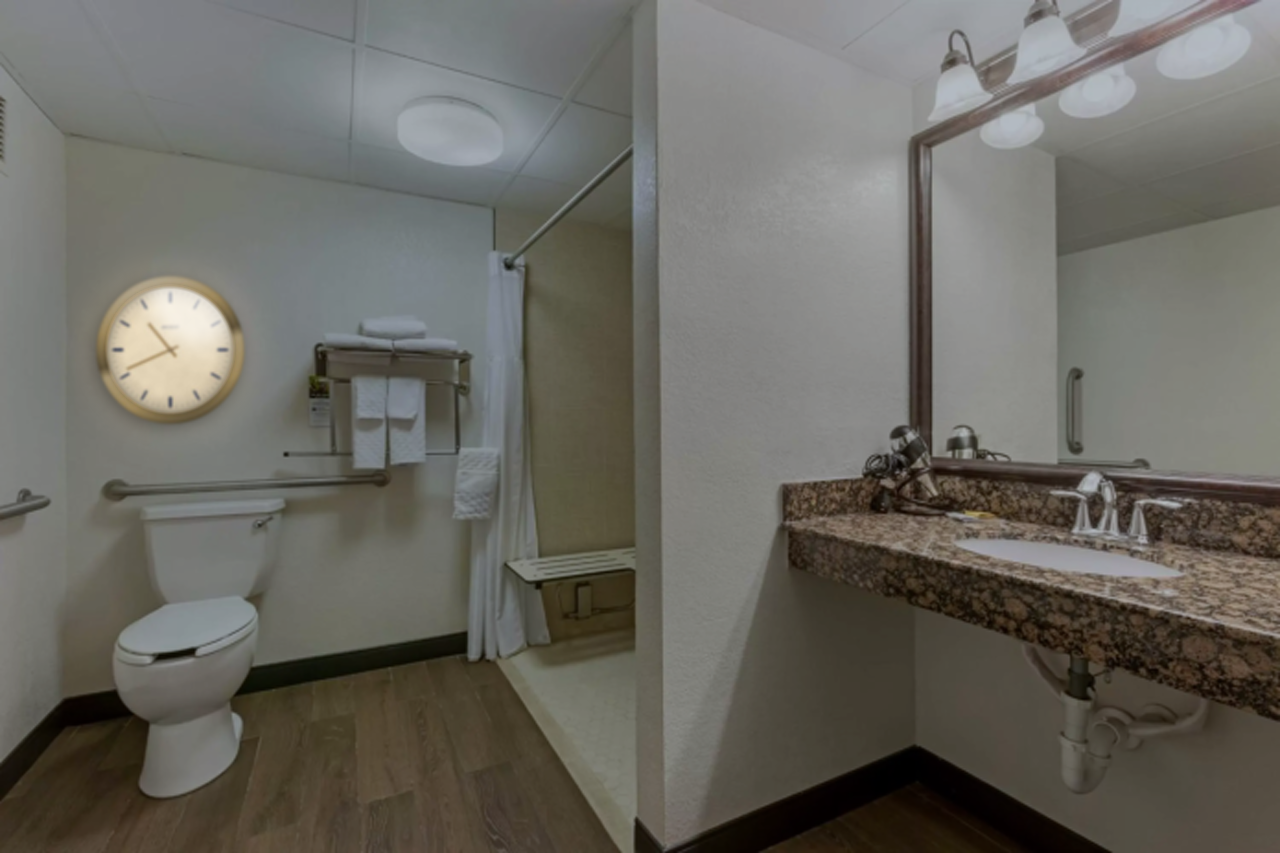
10:41
